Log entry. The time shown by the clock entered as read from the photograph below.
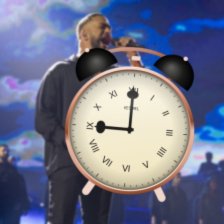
9:00
